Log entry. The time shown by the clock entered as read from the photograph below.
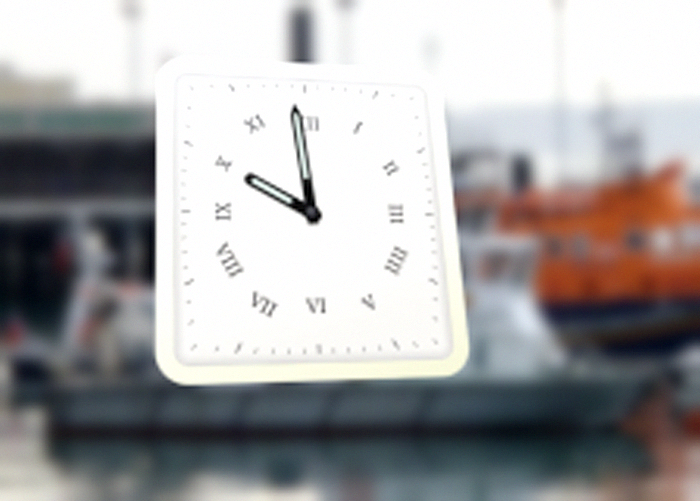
9:59
